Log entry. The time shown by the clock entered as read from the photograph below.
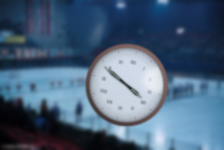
3:49
